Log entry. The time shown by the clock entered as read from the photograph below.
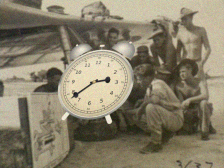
2:38
